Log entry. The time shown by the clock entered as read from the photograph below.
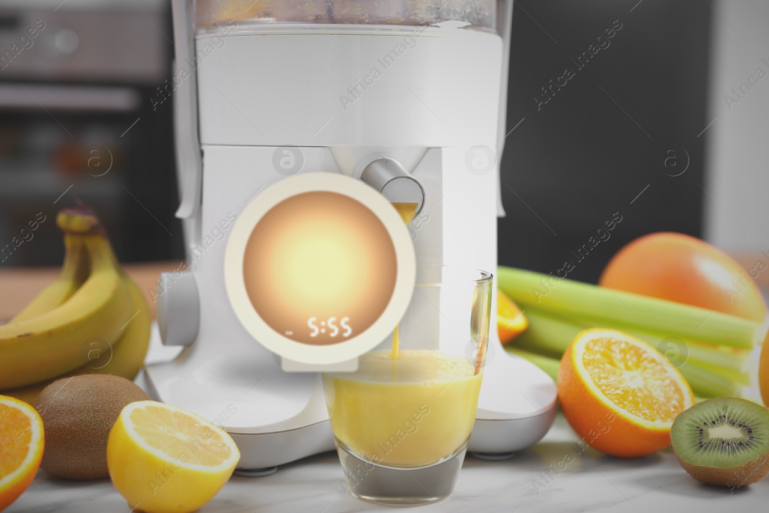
5:55
